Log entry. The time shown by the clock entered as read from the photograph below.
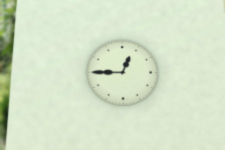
12:45
